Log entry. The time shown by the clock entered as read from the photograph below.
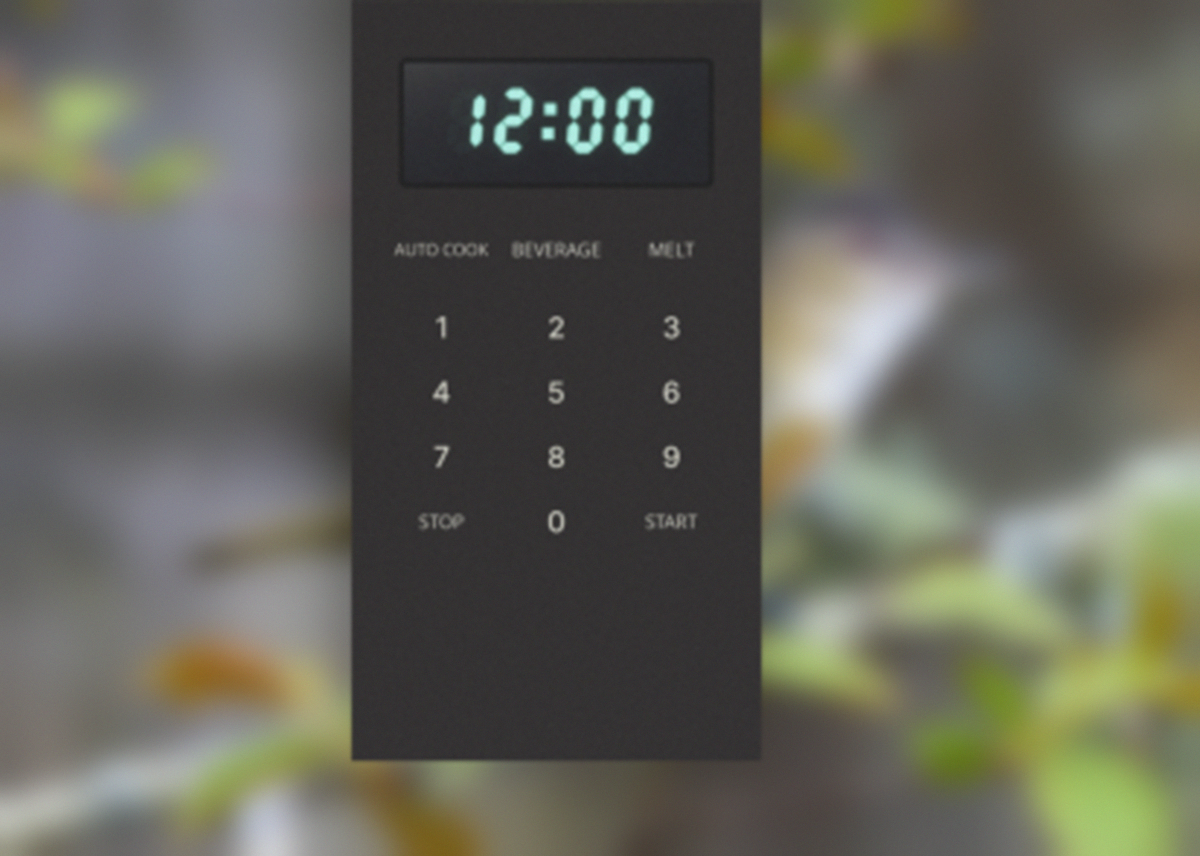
12:00
